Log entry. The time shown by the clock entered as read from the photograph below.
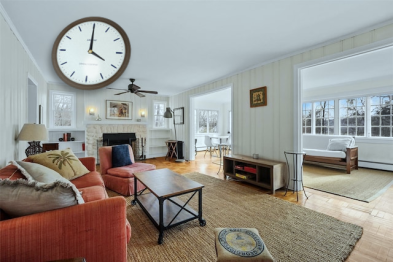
4:00
